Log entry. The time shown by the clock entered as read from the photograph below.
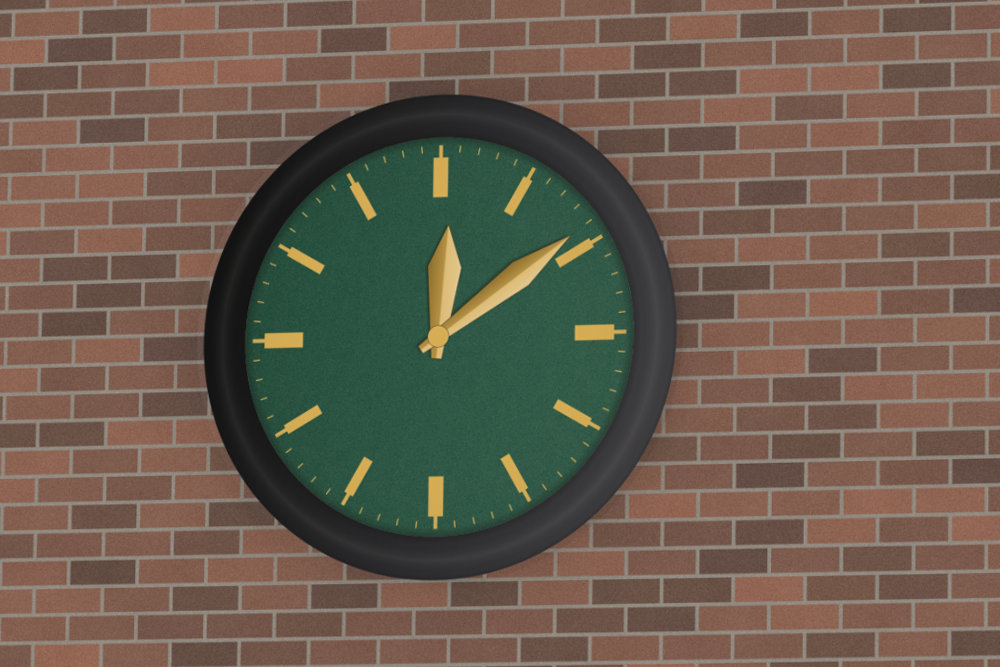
12:09
